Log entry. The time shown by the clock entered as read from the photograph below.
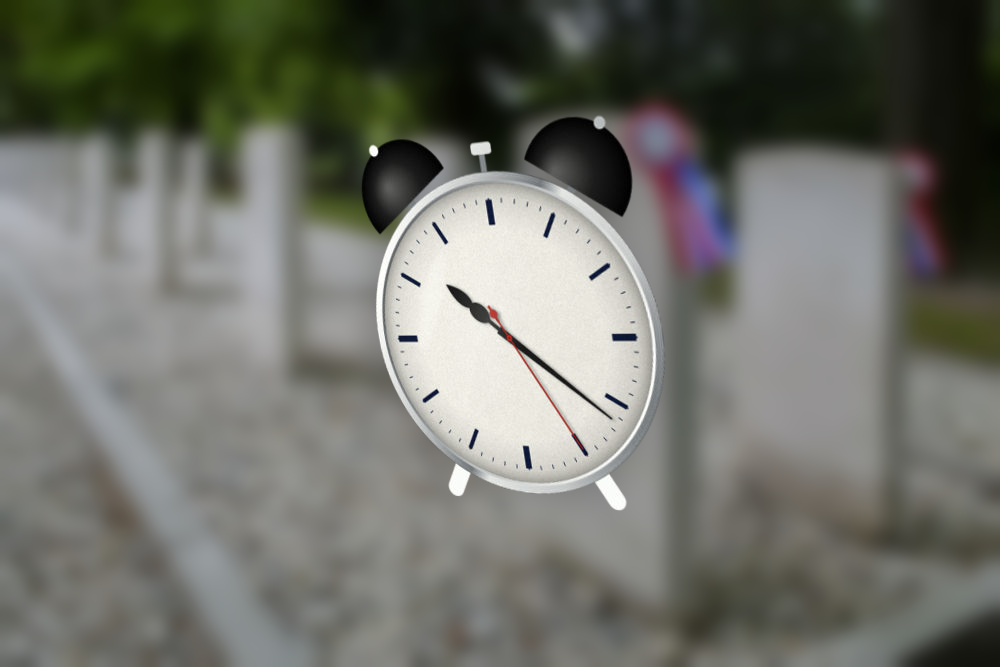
10:21:25
